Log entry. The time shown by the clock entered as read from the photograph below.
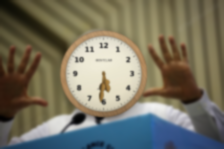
5:31
